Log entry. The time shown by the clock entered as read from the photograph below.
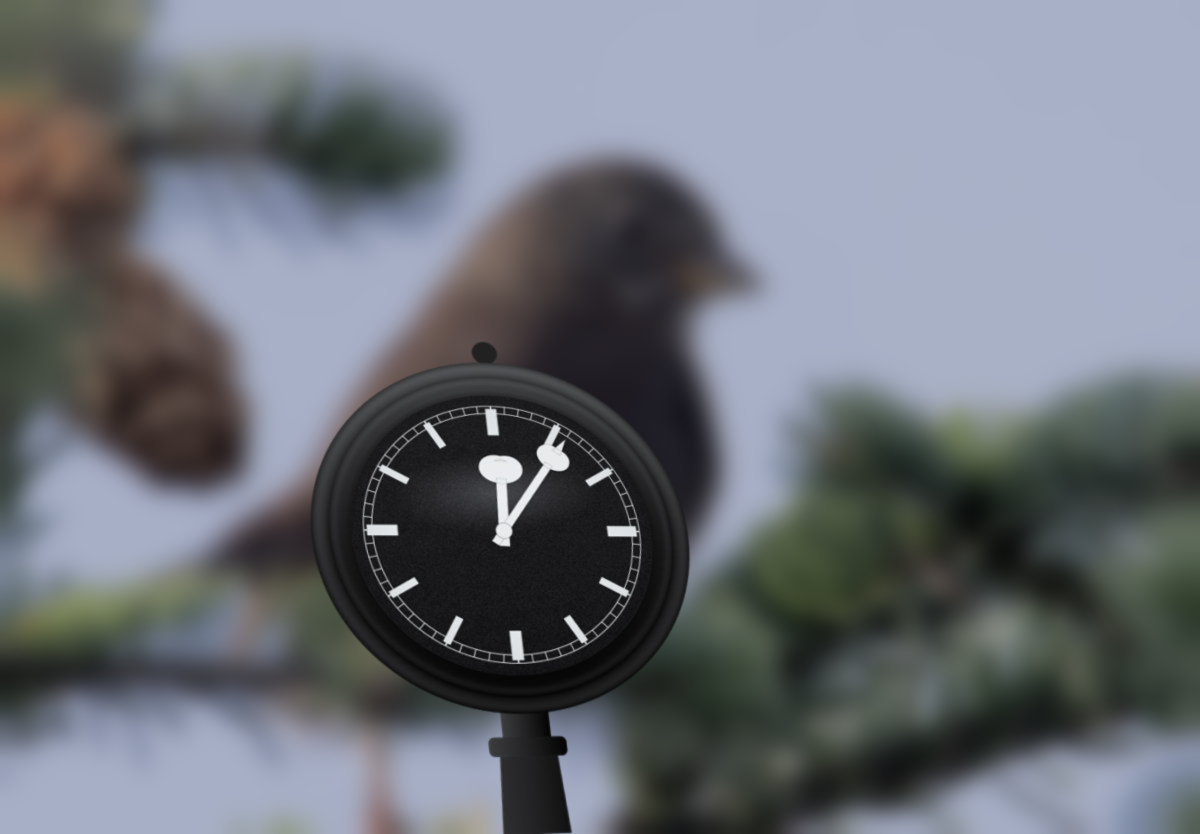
12:06
